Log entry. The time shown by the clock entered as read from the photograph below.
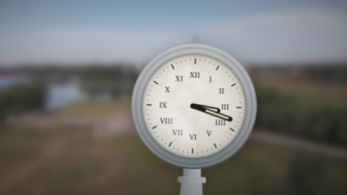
3:18
